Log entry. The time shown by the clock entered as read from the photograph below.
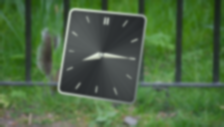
8:15
